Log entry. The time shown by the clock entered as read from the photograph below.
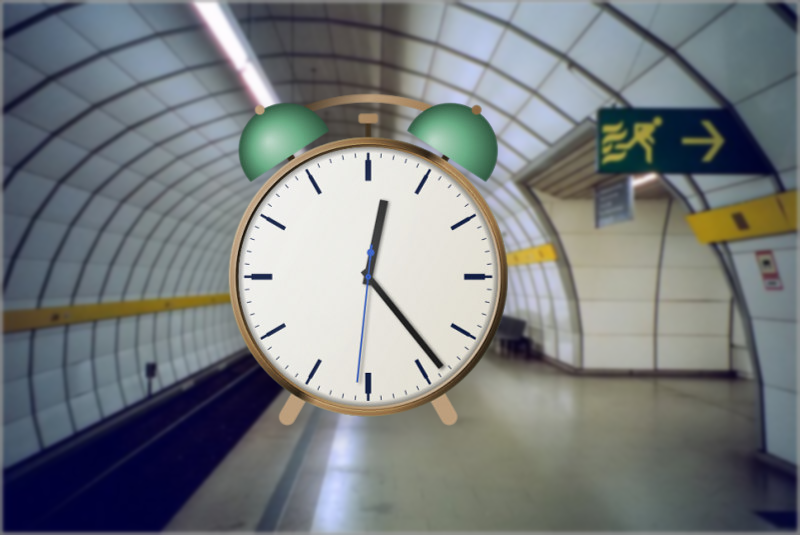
12:23:31
